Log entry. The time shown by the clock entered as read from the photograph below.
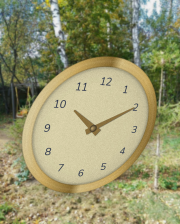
10:10
